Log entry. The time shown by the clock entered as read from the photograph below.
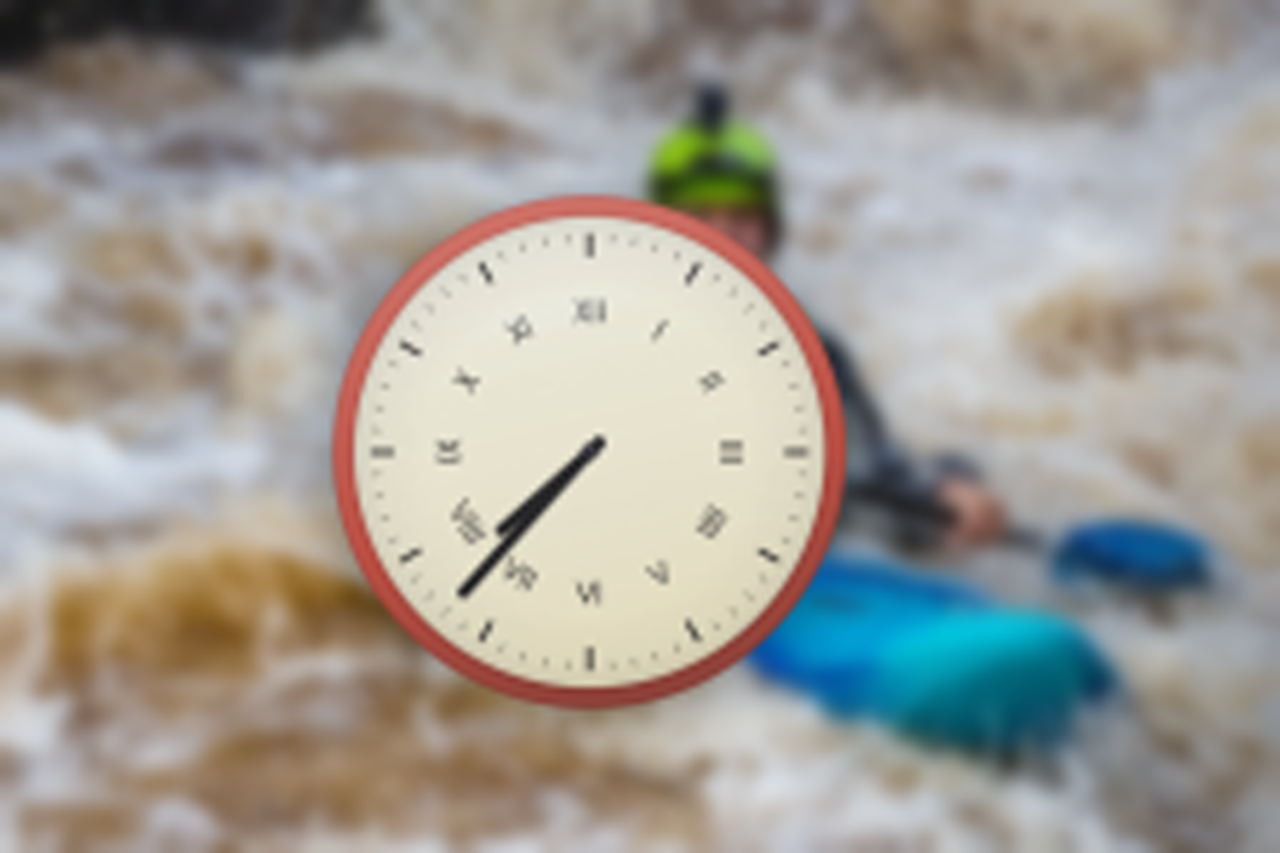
7:37
